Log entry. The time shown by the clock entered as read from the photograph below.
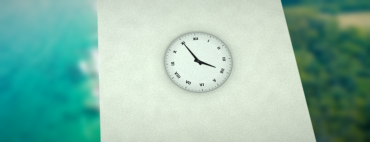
3:55
